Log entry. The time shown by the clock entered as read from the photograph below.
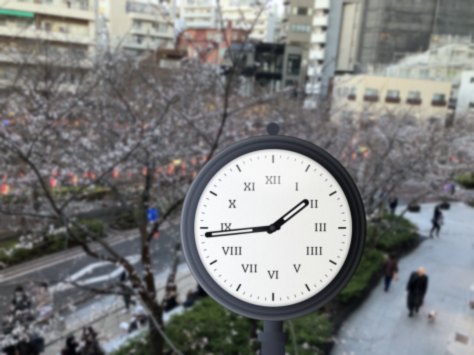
1:44
